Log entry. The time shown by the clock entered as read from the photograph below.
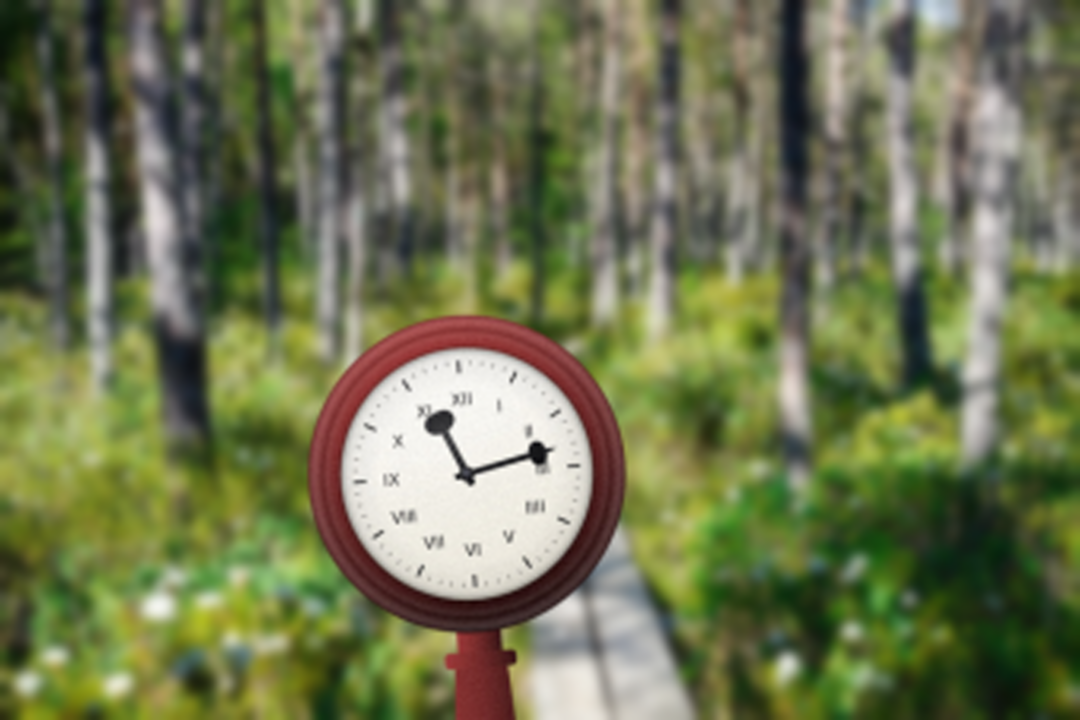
11:13
